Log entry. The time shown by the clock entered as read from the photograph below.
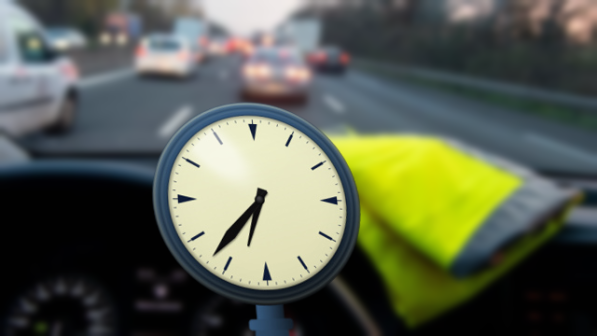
6:37
